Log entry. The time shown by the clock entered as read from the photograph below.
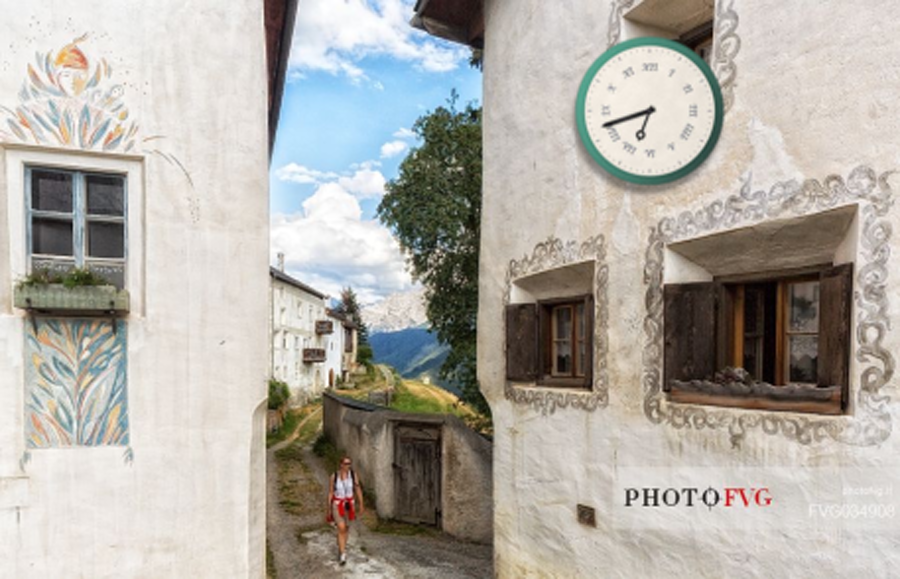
6:42
